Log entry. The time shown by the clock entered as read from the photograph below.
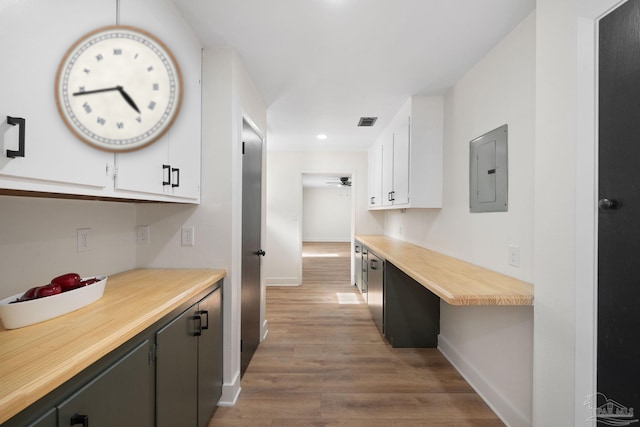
4:44
